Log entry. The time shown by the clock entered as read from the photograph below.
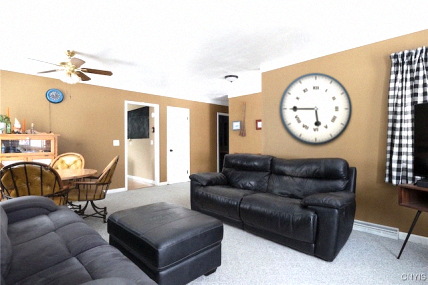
5:45
